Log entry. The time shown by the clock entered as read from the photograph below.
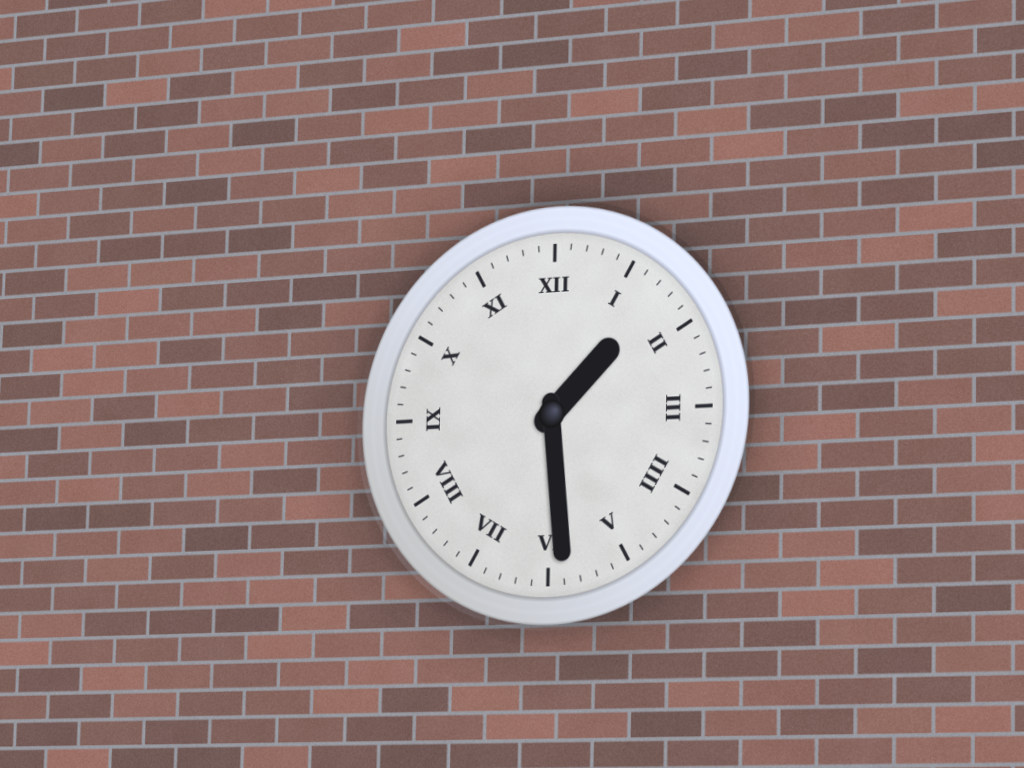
1:29
